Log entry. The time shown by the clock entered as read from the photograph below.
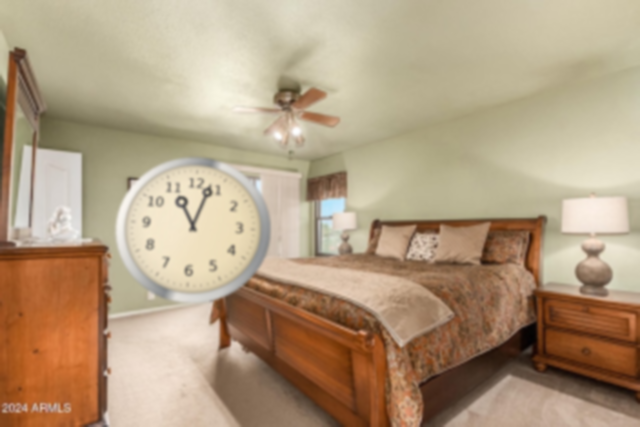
11:03
